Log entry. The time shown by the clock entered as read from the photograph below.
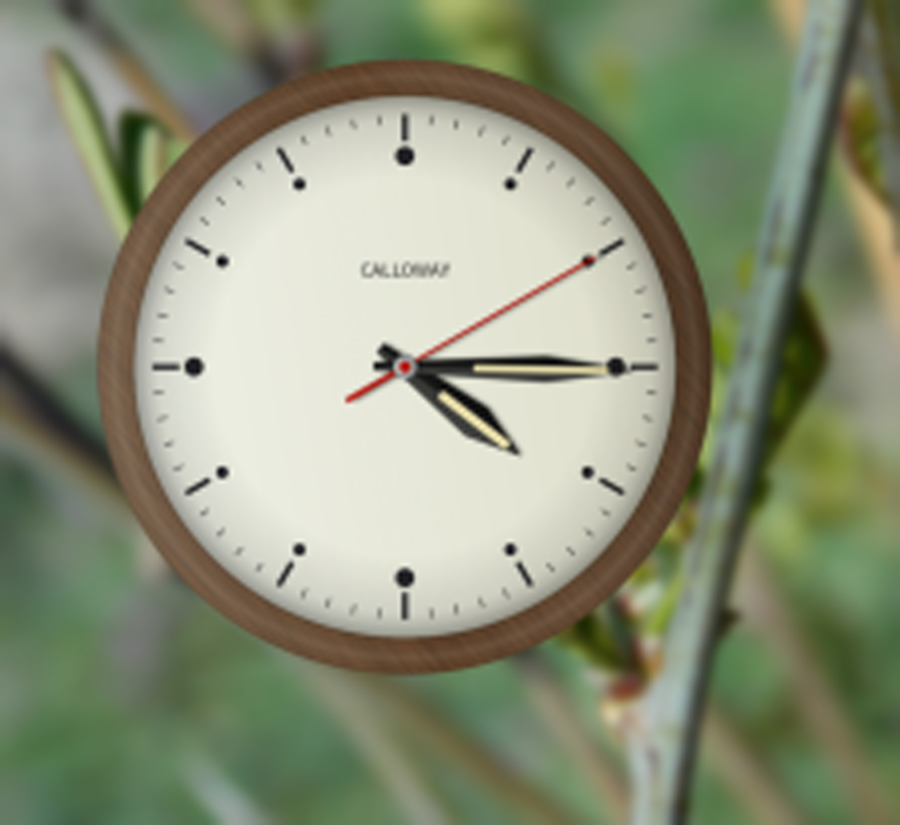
4:15:10
